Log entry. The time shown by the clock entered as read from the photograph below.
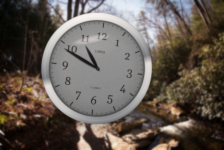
10:49
